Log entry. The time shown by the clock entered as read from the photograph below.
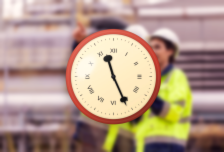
11:26
